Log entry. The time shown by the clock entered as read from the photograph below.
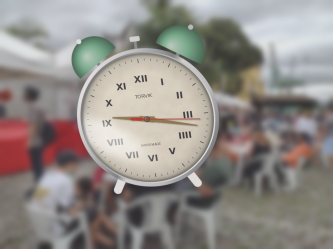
9:17:16
